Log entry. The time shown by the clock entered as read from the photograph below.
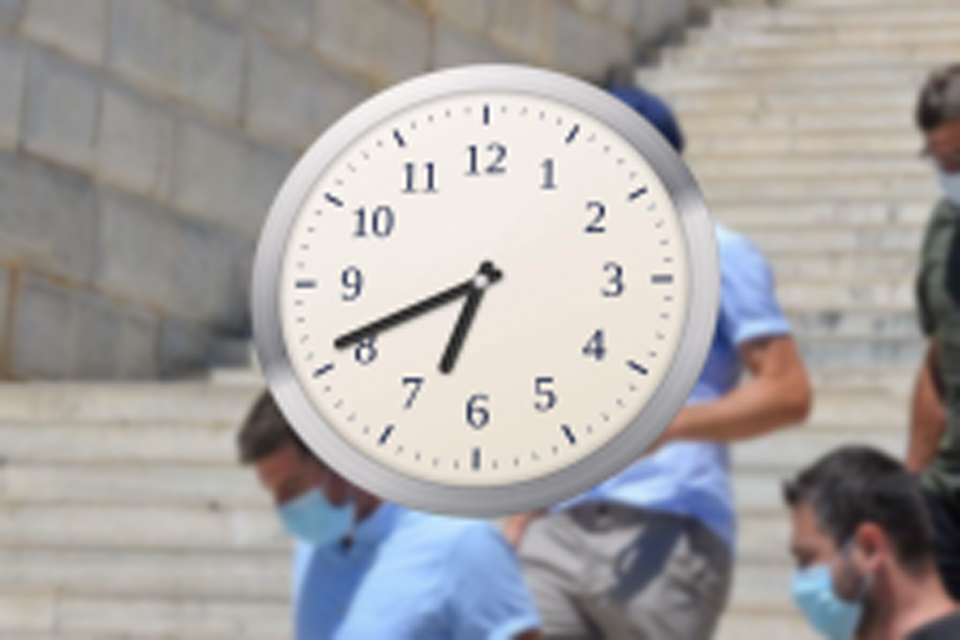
6:41
